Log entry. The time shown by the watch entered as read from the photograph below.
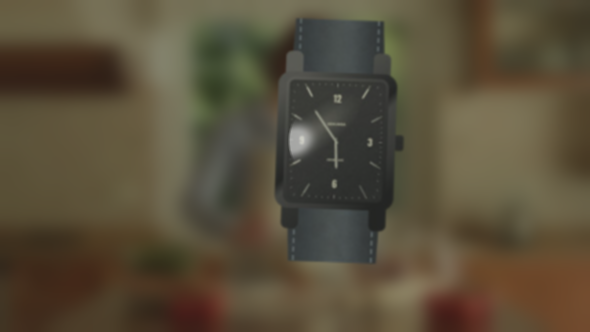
5:54
